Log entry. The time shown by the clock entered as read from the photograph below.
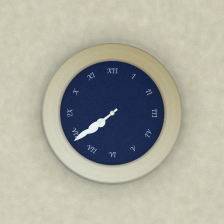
7:39
